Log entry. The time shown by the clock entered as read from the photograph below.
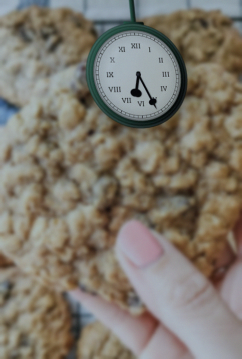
6:26
